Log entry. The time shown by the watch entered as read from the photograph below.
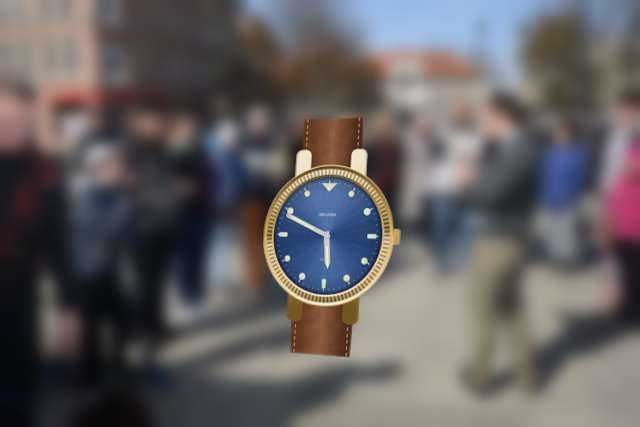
5:49
